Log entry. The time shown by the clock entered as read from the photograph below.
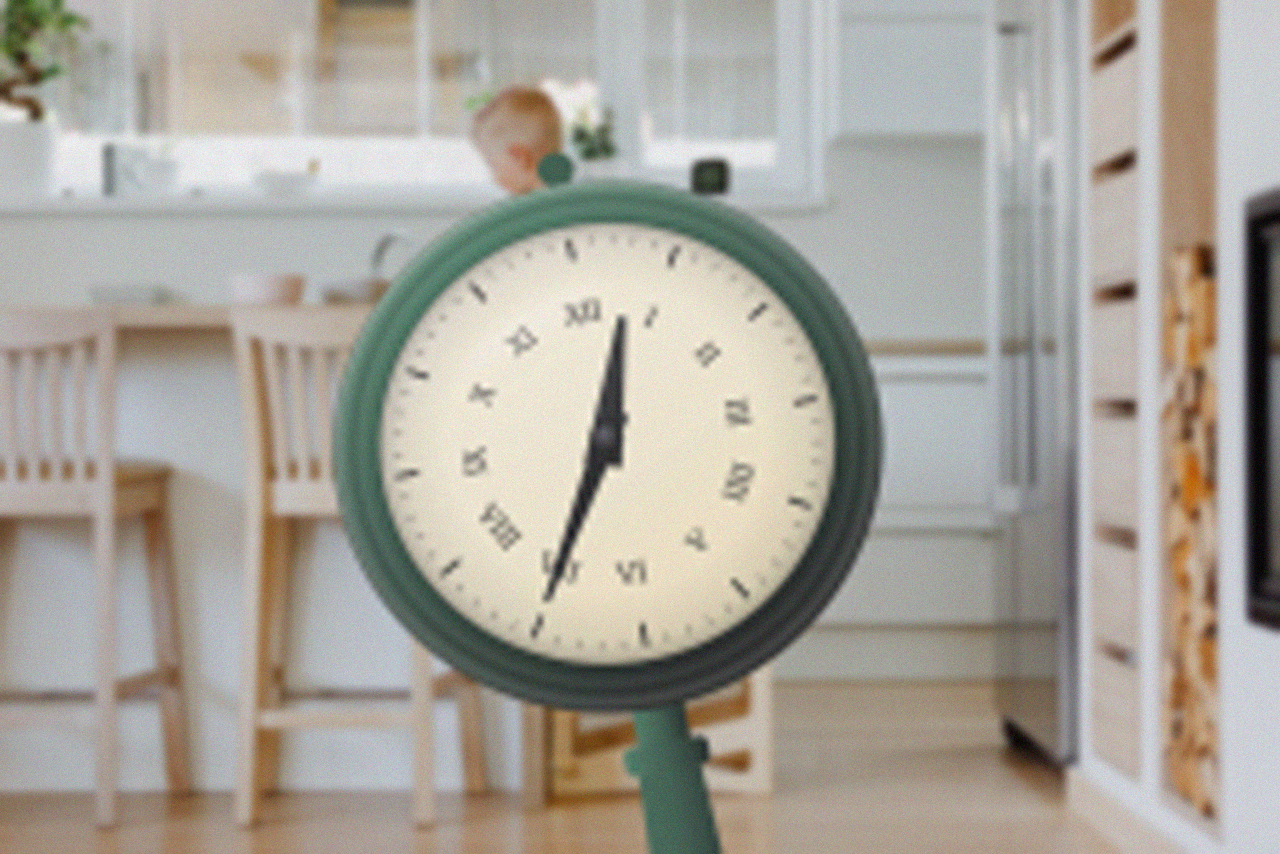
12:35
